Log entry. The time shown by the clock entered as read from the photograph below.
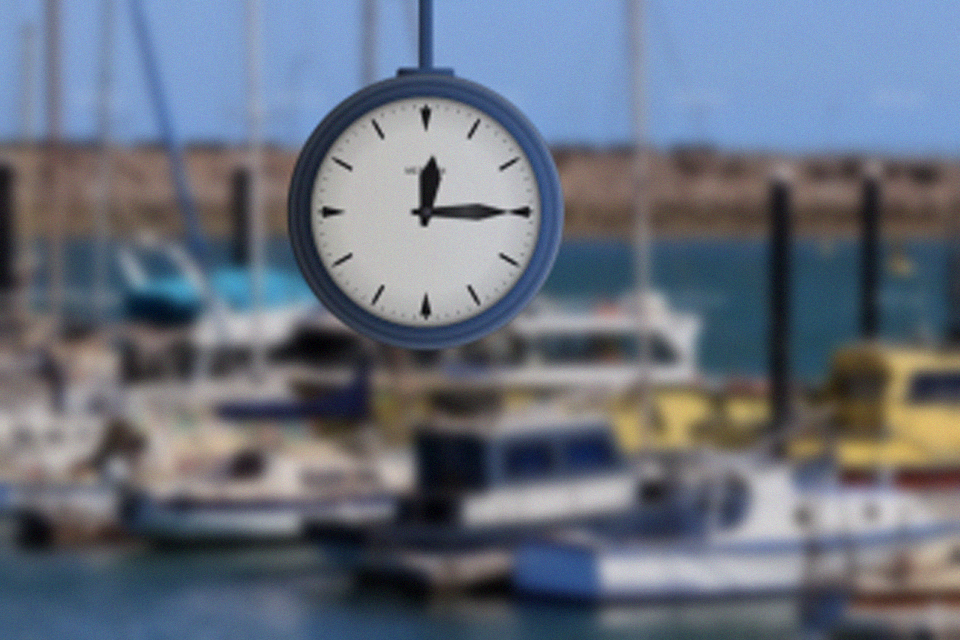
12:15
